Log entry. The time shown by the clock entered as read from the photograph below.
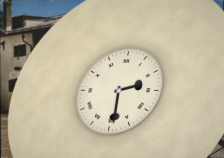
2:29
